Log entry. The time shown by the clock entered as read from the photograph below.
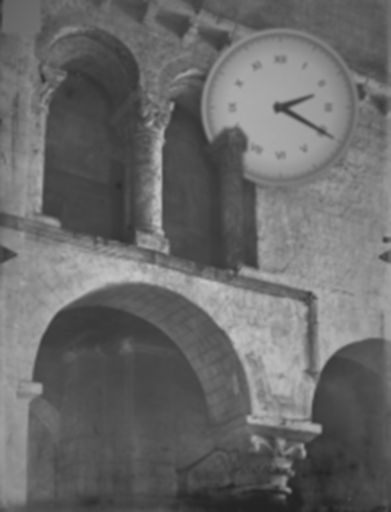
2:20
